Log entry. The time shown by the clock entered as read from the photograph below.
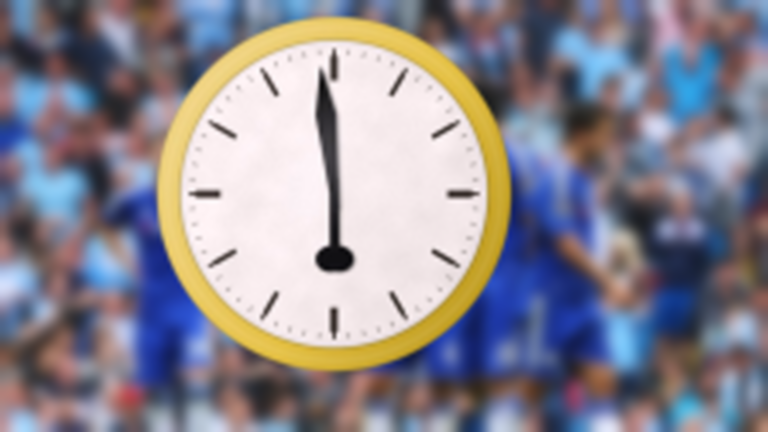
5:59
